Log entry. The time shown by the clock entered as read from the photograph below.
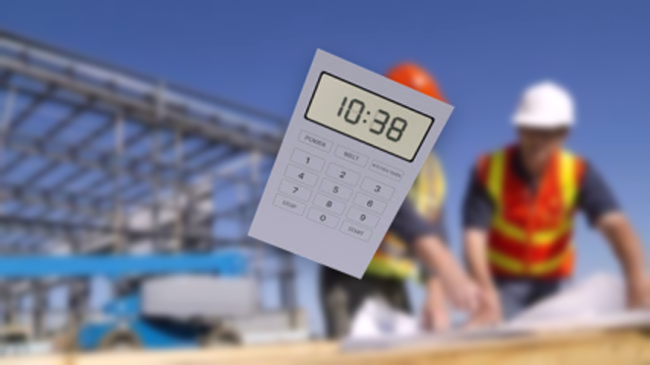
10:38
